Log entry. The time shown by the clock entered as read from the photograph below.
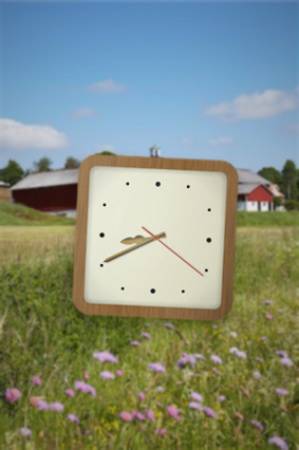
8:40:21
